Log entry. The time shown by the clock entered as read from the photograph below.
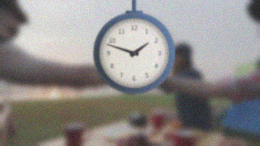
1:48
